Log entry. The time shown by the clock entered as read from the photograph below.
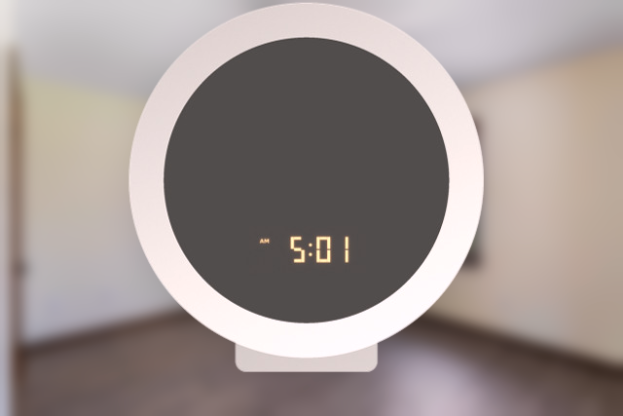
5:01
